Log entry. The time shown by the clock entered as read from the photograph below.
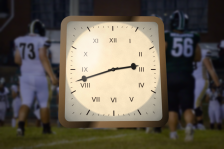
2:42
